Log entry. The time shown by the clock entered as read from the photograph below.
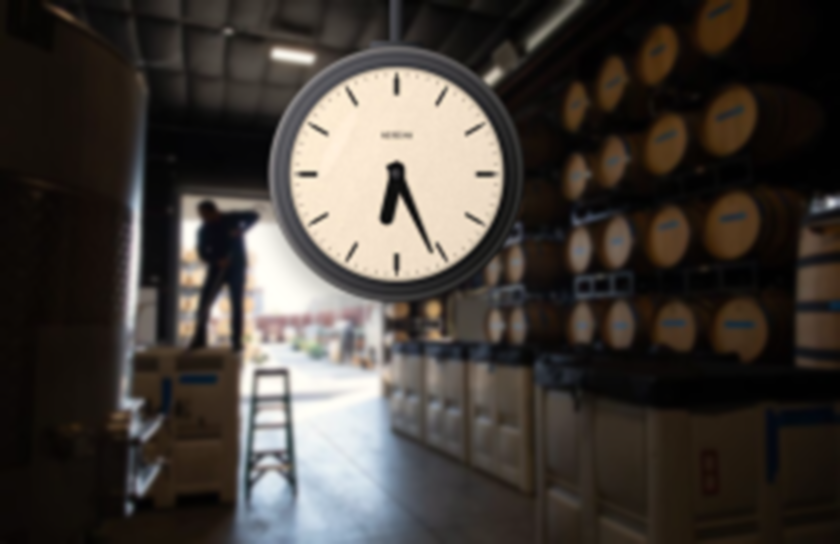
6:26
